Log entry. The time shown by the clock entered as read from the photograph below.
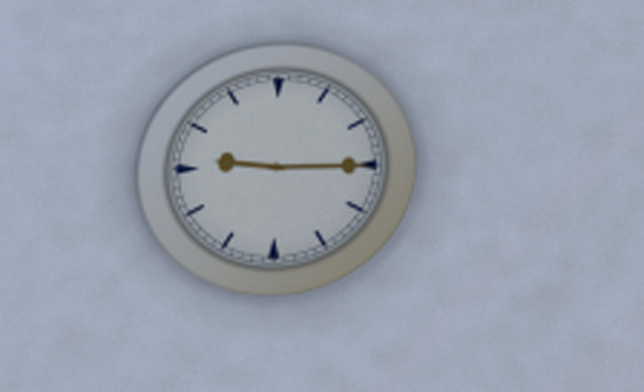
9:15
